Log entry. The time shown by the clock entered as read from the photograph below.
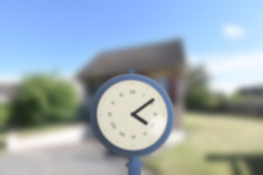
4:09
